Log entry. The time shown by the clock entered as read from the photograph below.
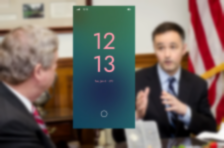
12:13
